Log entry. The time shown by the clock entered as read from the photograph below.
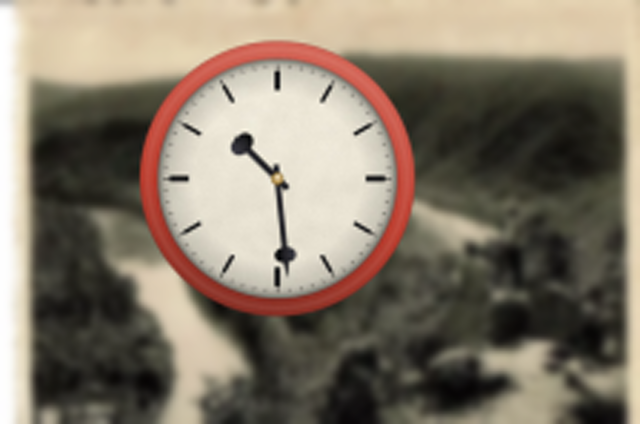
10:29
